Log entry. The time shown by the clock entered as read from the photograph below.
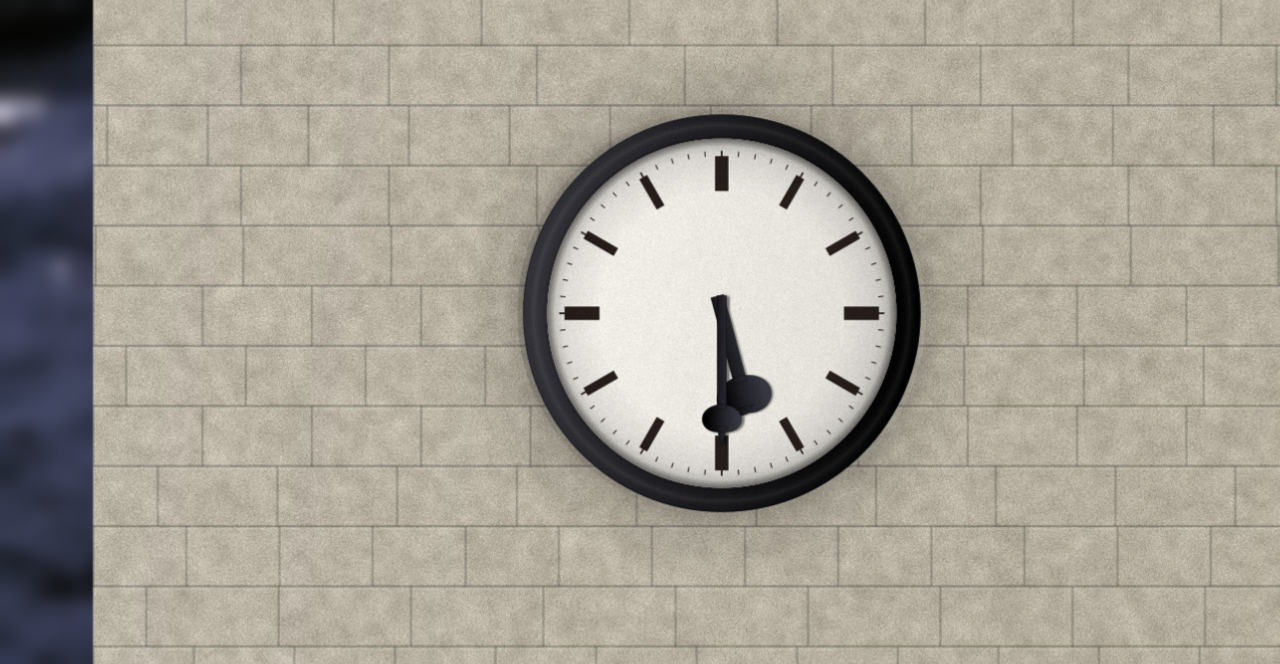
5:30
